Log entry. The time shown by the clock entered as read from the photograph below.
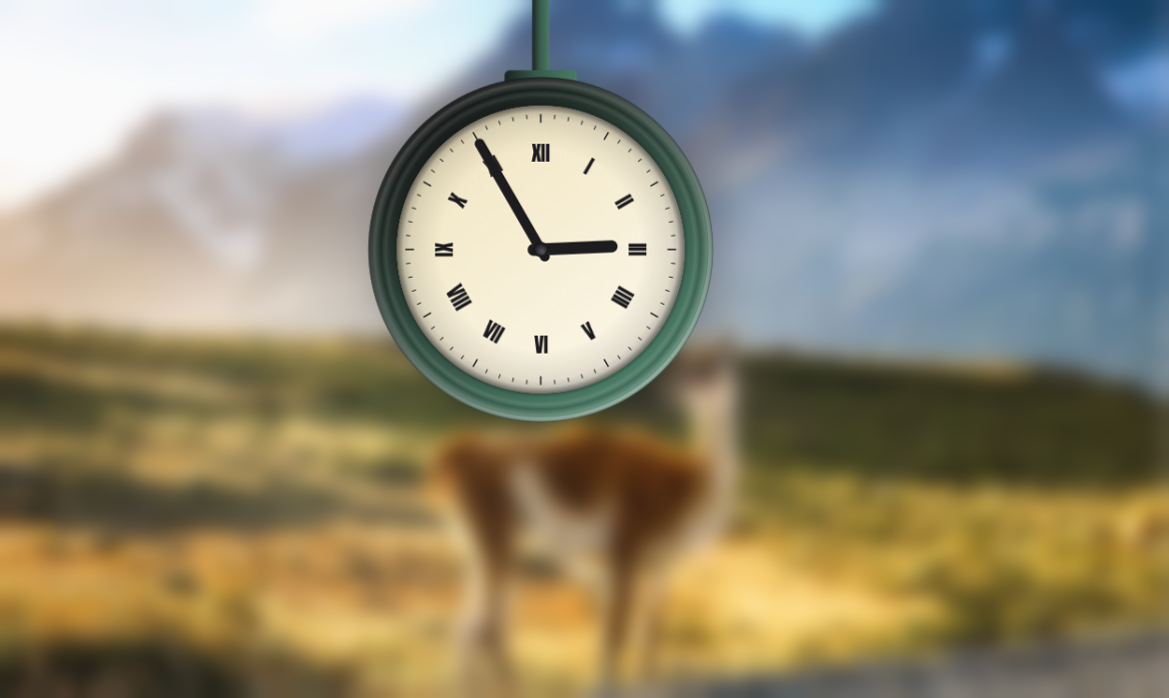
2:55
